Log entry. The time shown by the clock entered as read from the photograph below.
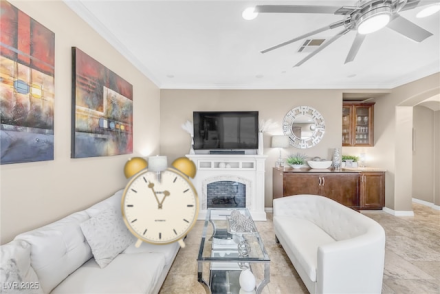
12:56
